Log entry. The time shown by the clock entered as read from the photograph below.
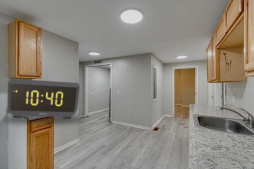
10:40
